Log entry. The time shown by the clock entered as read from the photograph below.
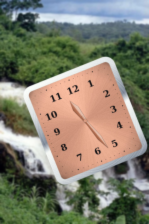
11:27
